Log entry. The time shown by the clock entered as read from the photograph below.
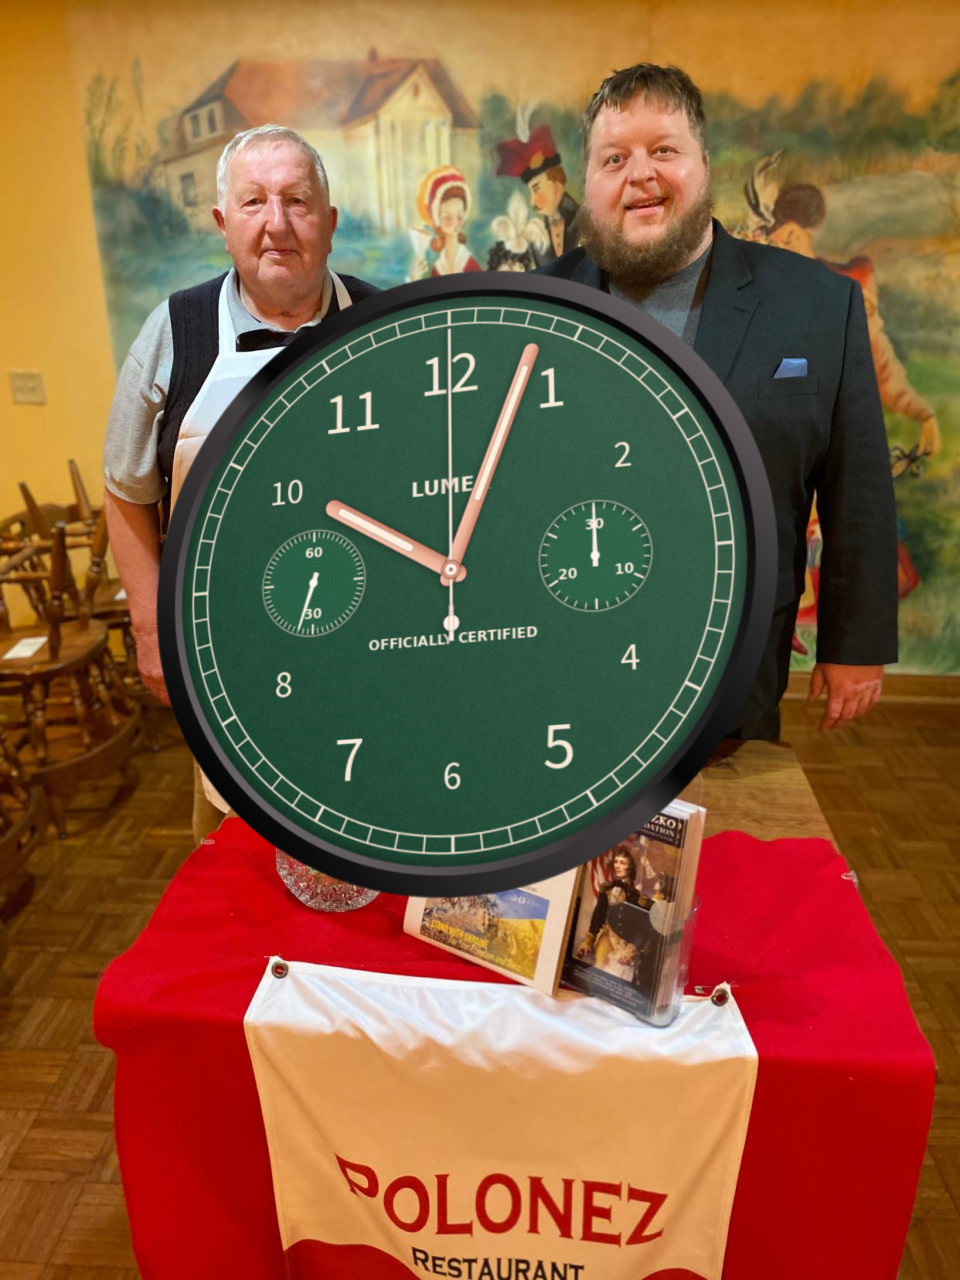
10:03:33
